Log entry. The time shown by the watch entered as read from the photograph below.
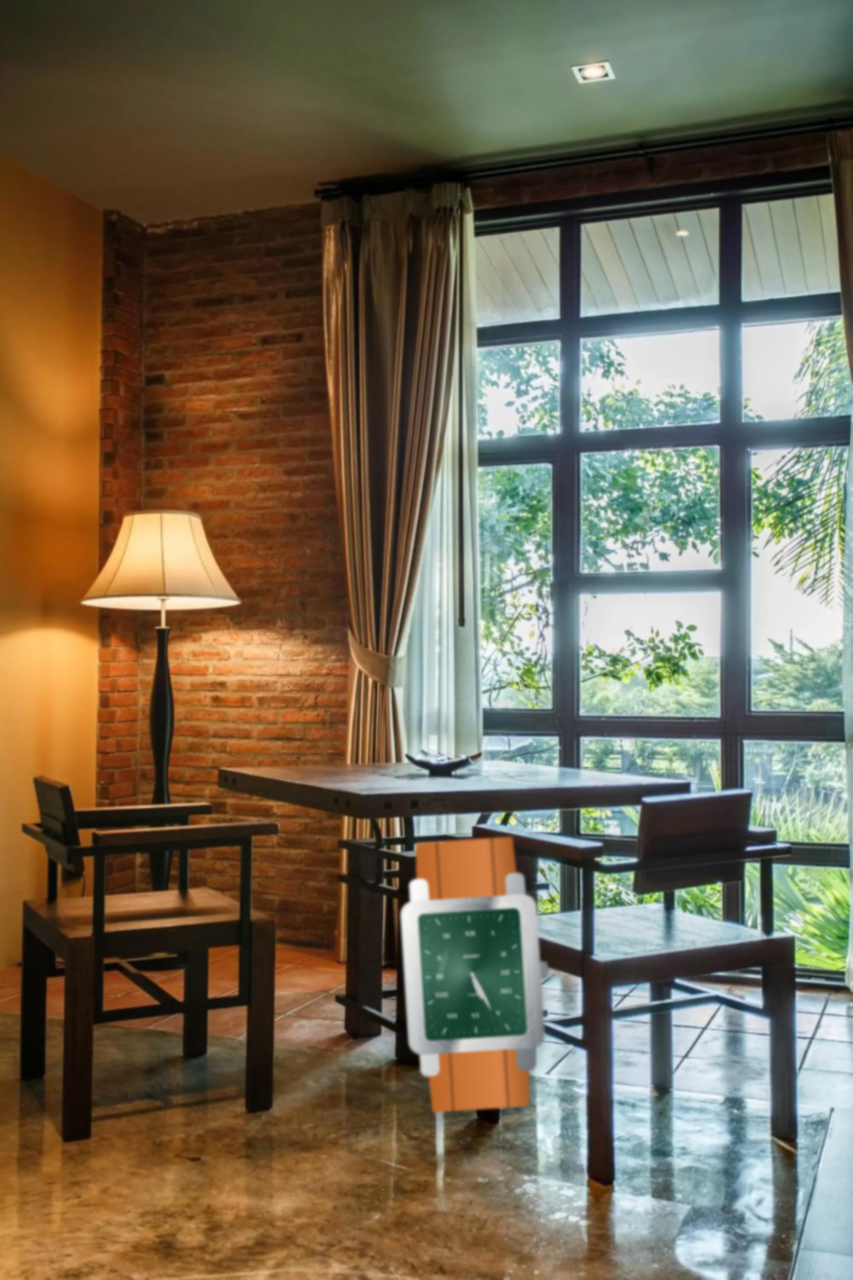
5:26
